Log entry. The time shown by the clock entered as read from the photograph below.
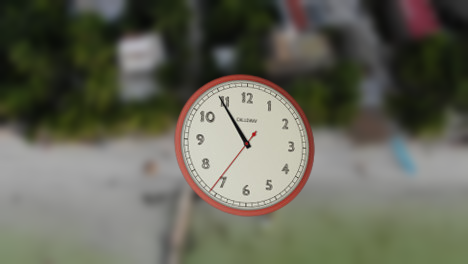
10:54:36
